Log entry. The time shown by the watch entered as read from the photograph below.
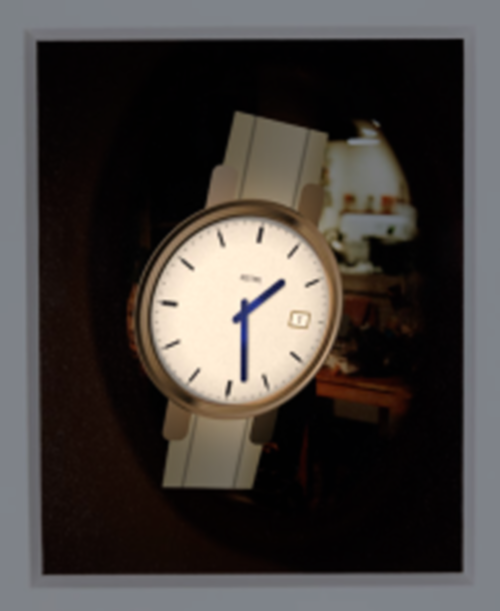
1:28
